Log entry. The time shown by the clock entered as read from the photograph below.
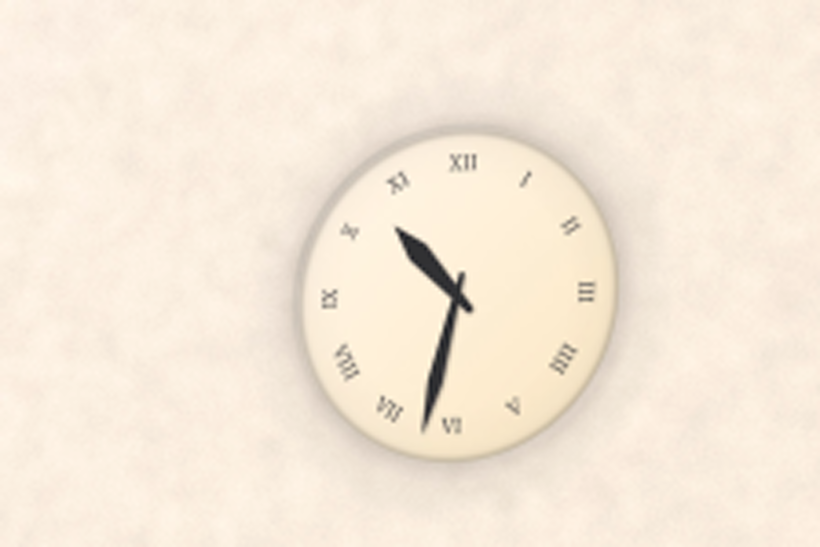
10:32
